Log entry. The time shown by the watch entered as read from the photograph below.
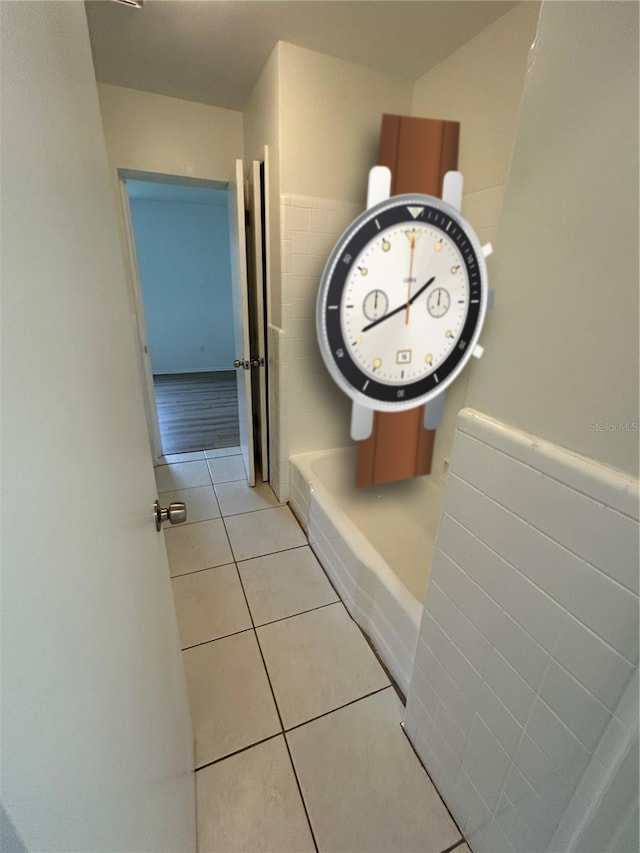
1:41
